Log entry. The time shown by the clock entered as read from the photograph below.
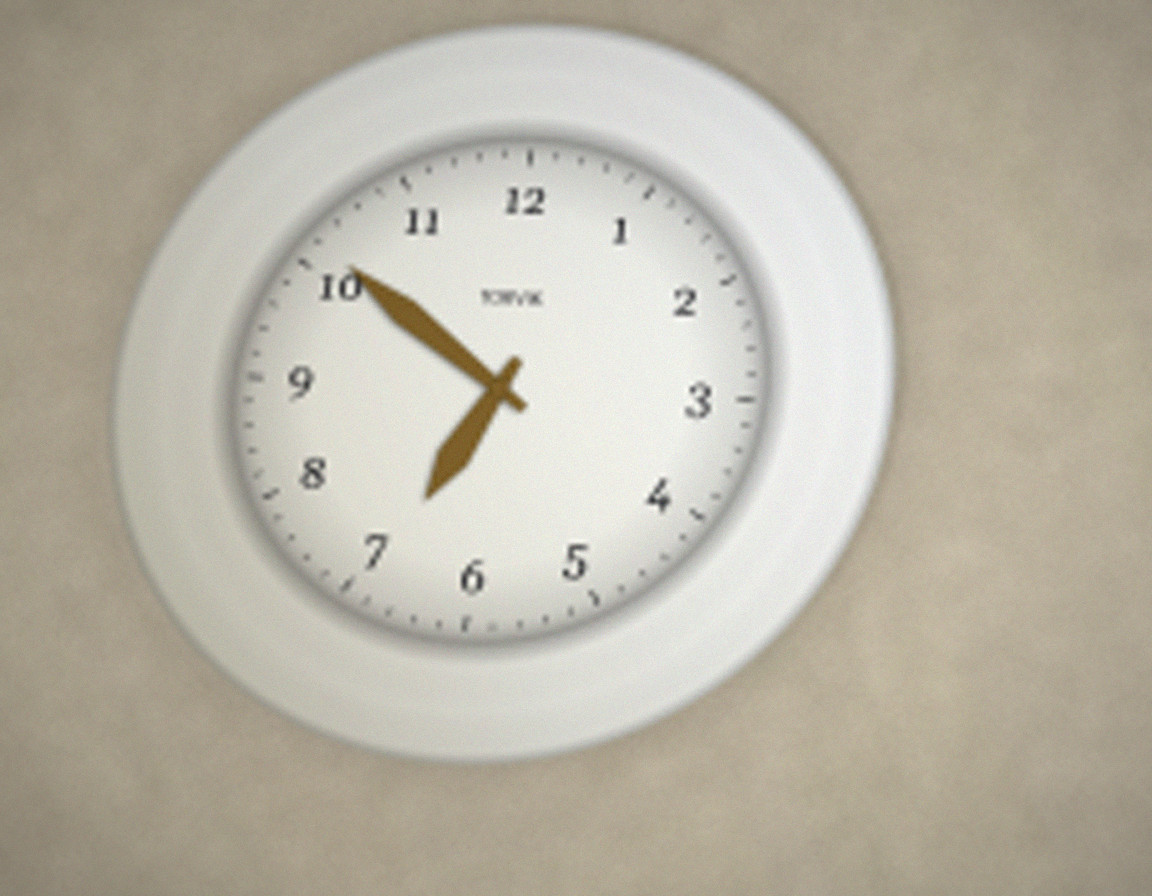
6:51
